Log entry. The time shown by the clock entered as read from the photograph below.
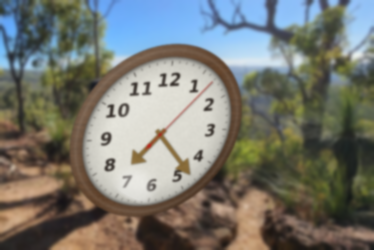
7:23:07
